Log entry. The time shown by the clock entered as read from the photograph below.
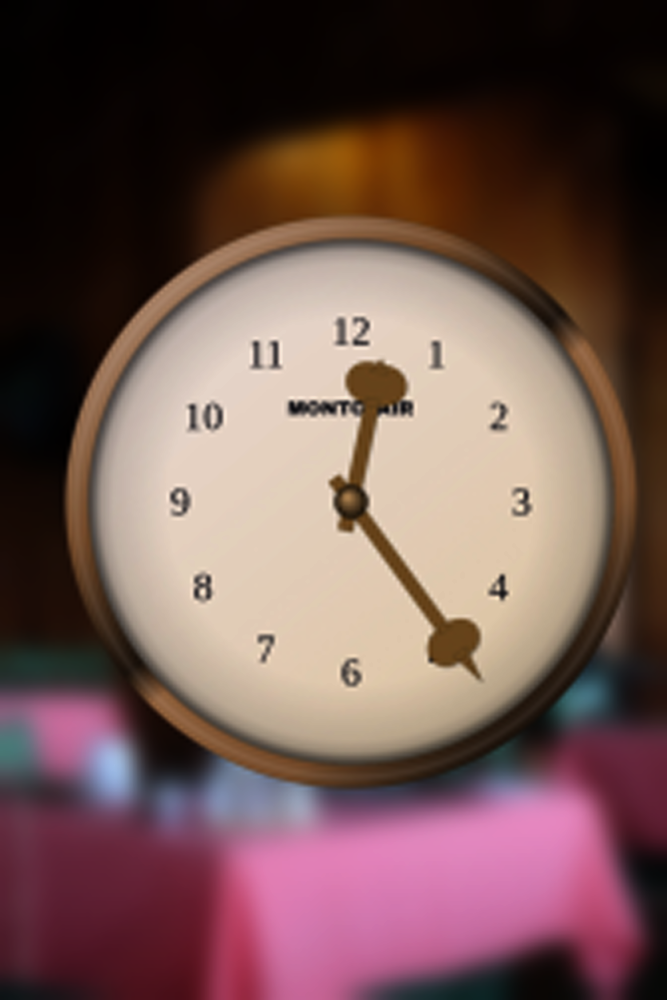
12:24
